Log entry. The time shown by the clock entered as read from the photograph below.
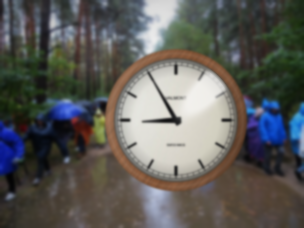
8:55
